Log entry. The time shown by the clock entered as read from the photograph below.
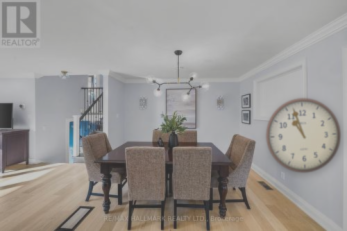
10:57
